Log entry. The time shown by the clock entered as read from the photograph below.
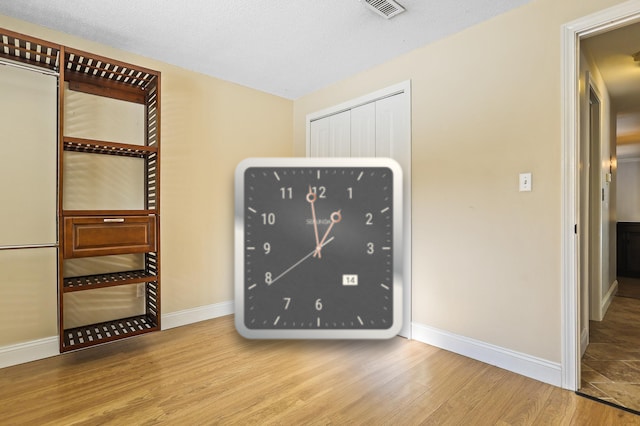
12:58:39
